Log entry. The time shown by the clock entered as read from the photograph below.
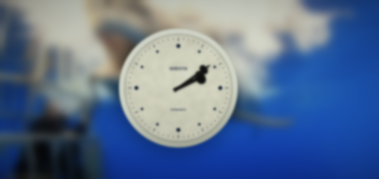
2:09
